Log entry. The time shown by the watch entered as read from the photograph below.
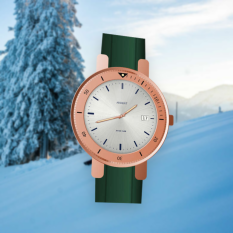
1:42
